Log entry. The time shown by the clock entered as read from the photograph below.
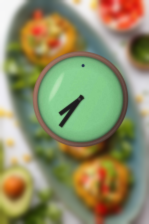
7:35
